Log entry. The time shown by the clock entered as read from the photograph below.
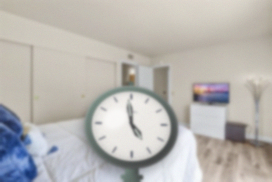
4:59
